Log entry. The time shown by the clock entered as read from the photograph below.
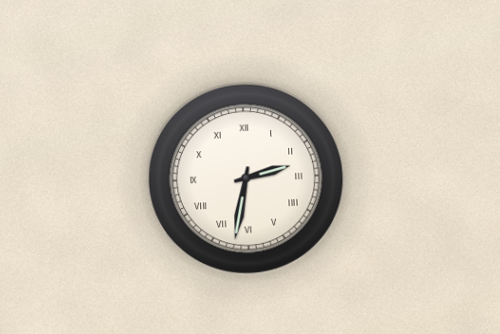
2:32
